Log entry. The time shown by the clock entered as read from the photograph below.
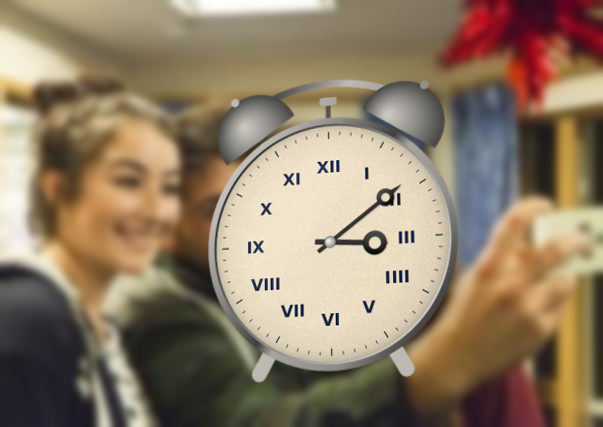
3:09
